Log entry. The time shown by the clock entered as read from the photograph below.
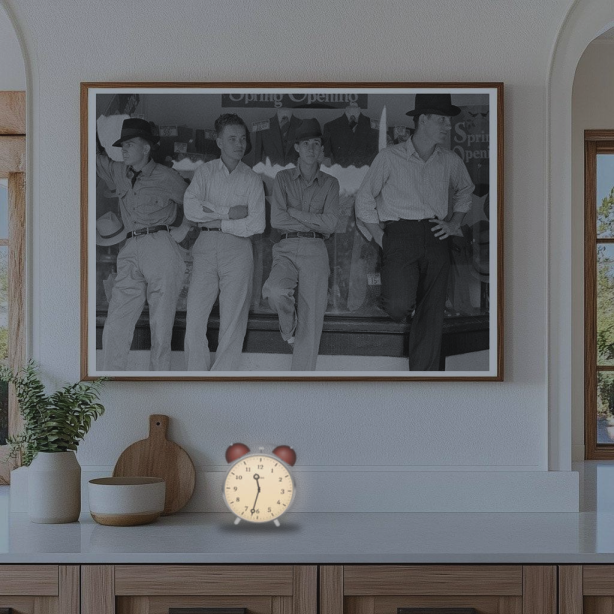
11:32
